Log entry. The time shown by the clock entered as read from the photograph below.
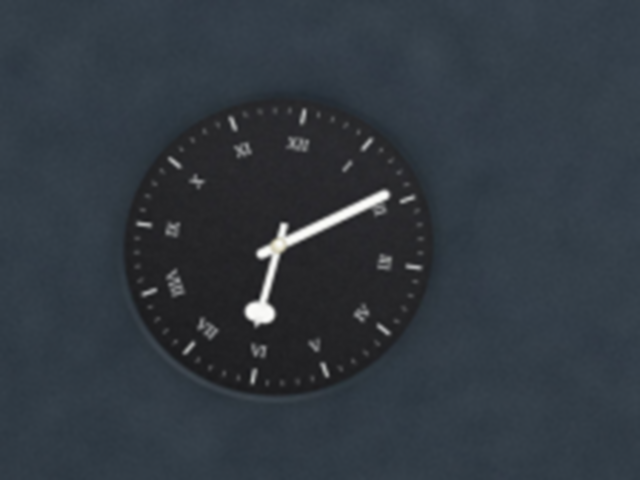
6:09
